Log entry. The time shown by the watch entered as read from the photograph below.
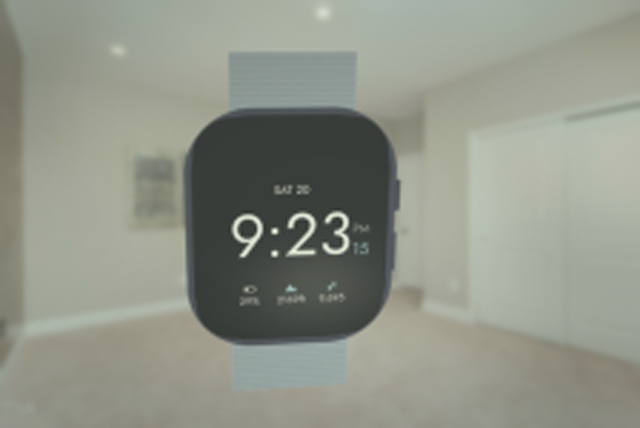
9:23
